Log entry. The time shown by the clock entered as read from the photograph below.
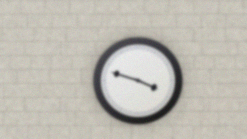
3:48
